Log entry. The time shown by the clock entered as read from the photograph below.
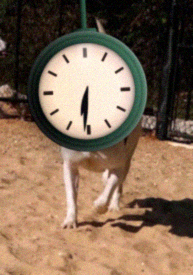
6:31
